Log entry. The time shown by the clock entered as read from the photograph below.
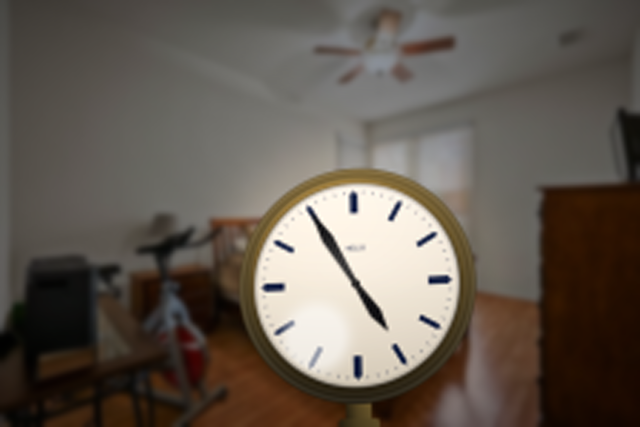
4:55
